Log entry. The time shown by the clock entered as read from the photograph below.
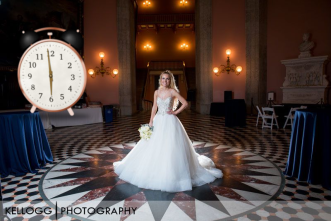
5:59
